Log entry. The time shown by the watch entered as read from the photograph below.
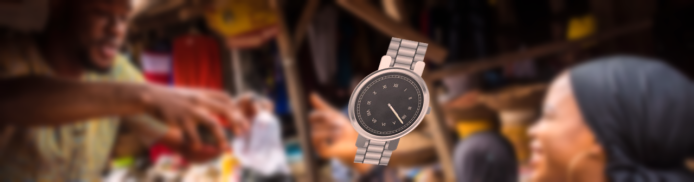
4:22
